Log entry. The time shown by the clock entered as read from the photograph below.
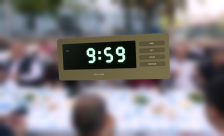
9:59
